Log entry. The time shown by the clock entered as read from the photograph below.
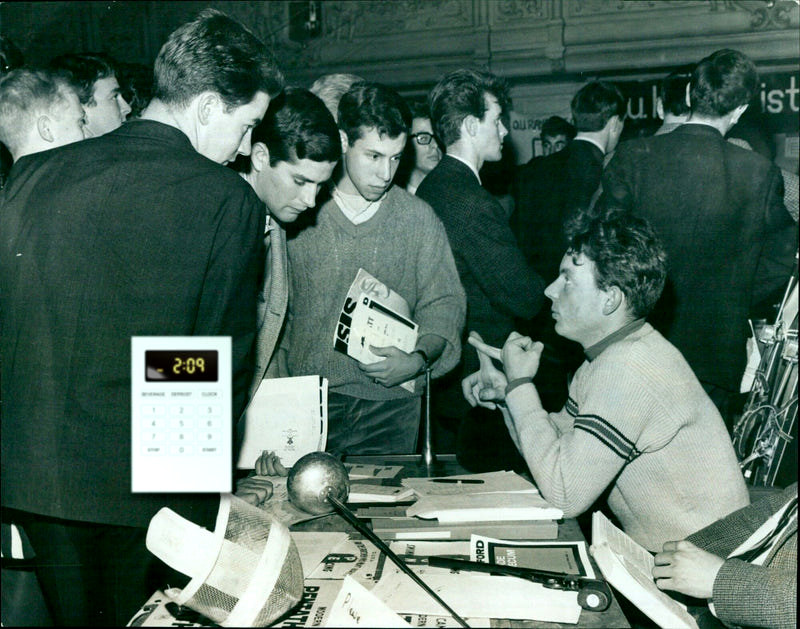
2:09
